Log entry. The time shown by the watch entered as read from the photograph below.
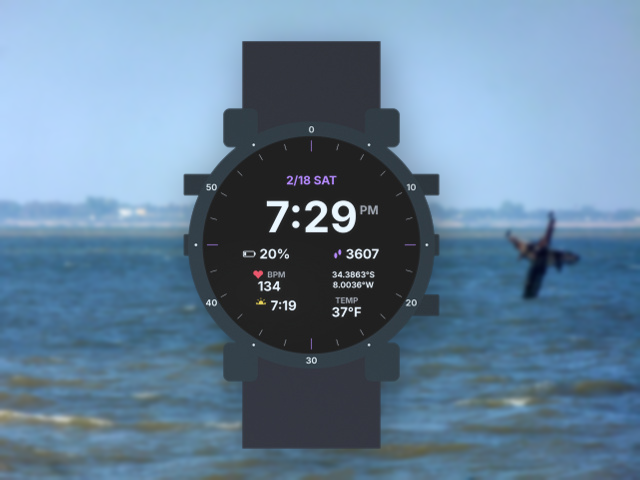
7:29
